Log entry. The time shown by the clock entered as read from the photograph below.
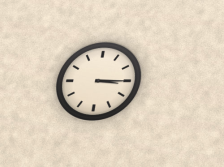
3:15
